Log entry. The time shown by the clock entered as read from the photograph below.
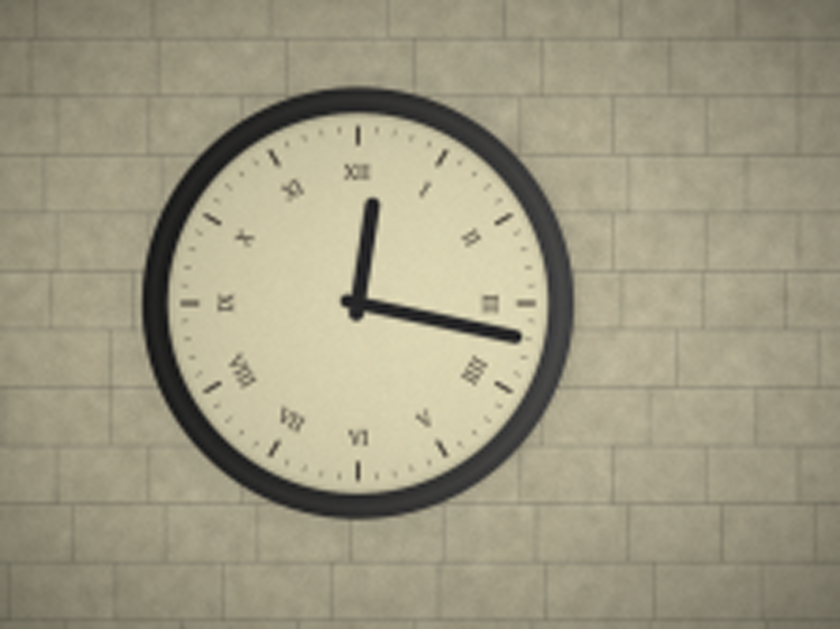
12:17
